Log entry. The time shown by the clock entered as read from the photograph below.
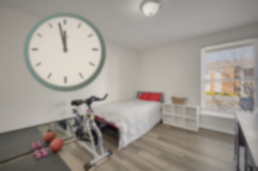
11:58
